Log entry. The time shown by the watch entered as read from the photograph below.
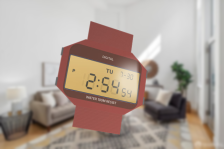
2:54:54
